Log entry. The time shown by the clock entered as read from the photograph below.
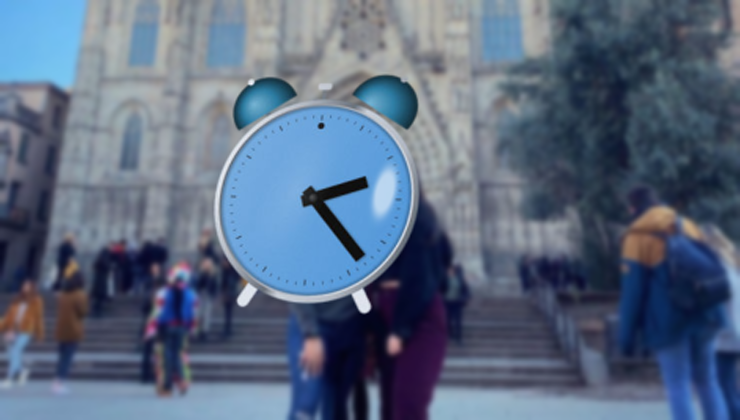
2:23
